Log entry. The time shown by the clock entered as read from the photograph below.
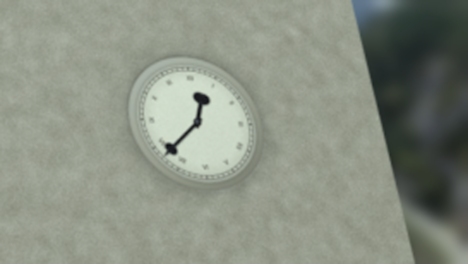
12:38
